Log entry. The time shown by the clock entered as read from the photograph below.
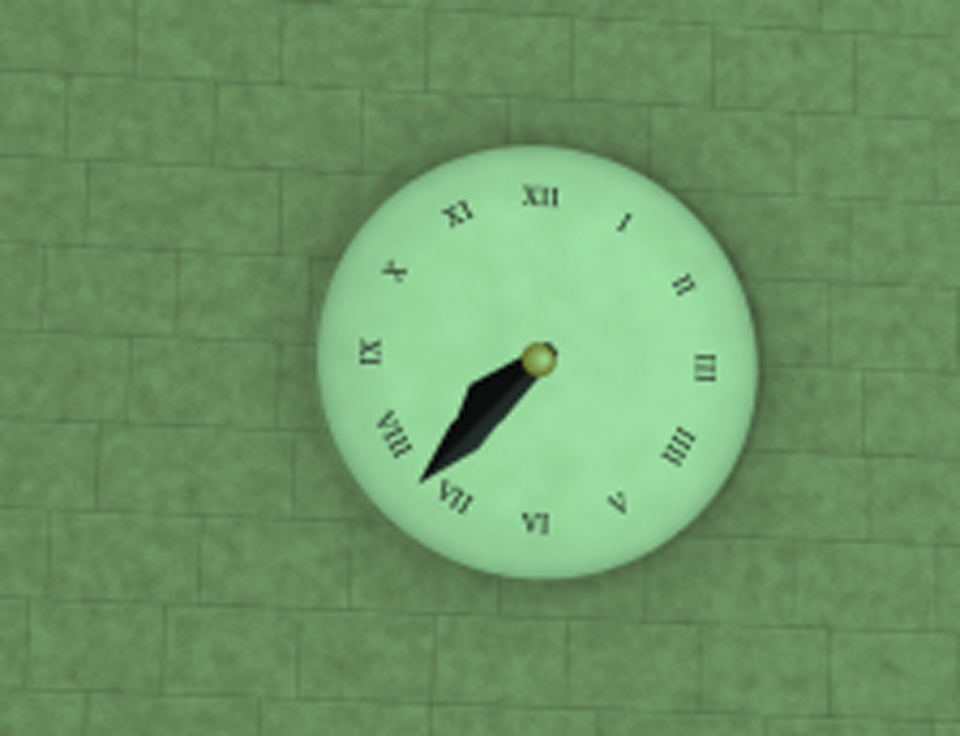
7:37
